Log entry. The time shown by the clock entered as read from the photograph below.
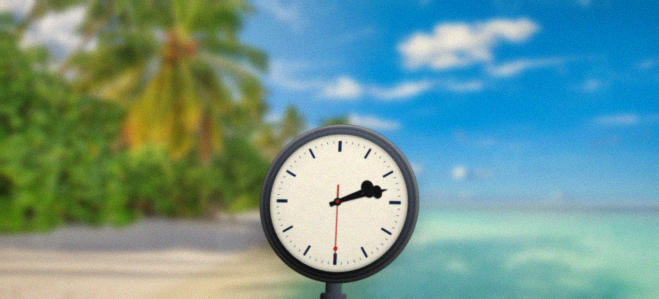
2:12:30
